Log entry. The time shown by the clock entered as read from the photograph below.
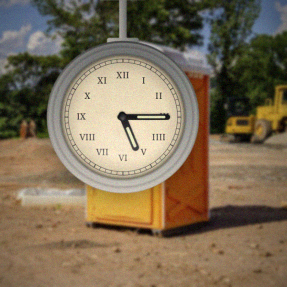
5:15
